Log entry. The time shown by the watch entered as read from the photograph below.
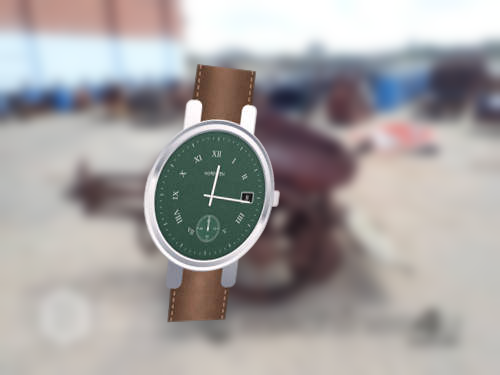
12:16
